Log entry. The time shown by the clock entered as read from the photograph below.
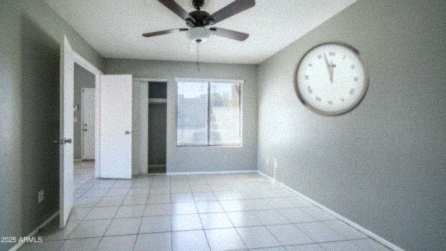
11:57
